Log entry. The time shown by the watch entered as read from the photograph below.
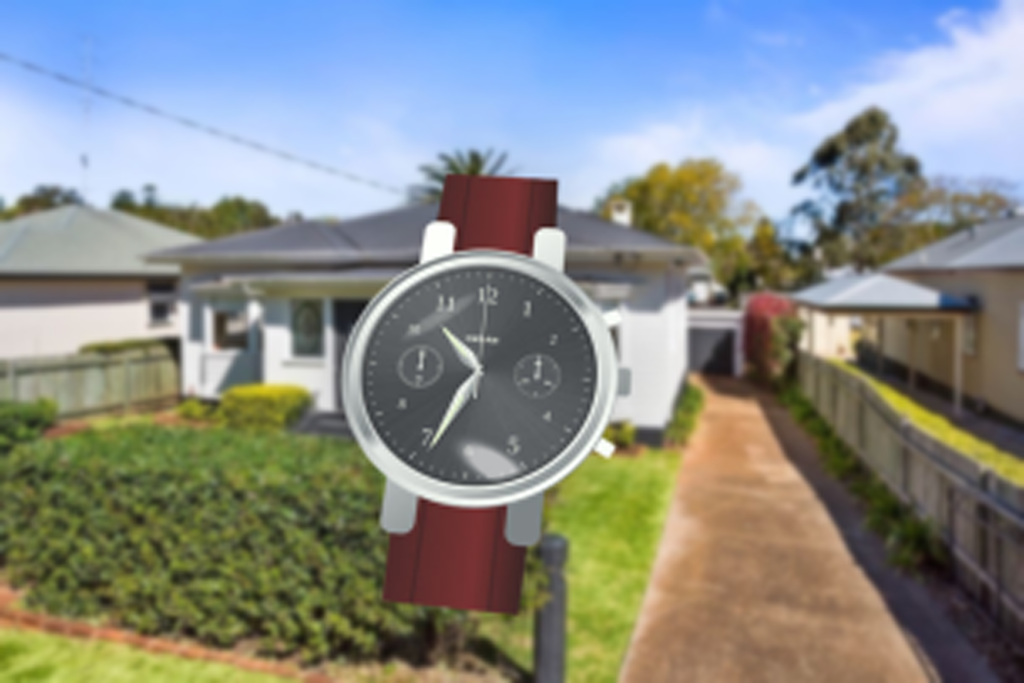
10:34
